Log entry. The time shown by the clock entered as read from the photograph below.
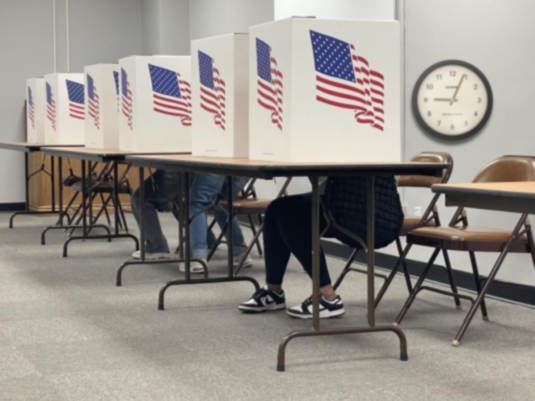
9:04
